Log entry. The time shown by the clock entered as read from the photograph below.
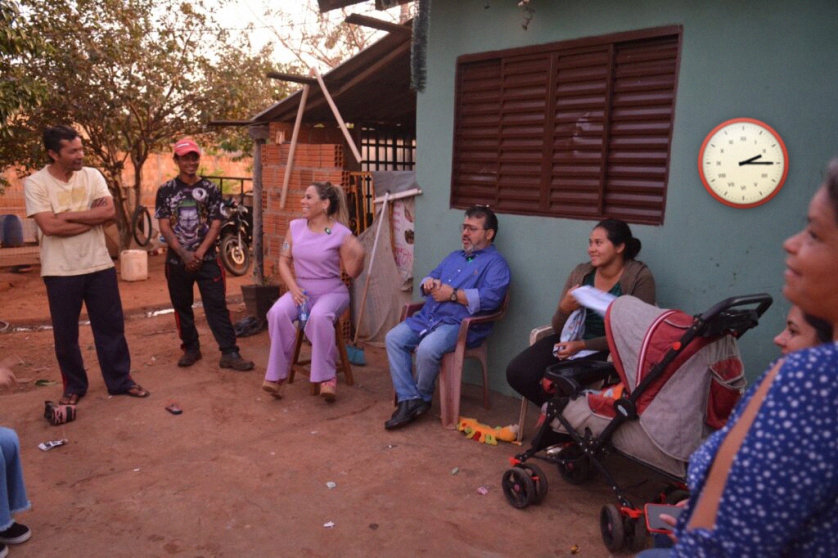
2:15
